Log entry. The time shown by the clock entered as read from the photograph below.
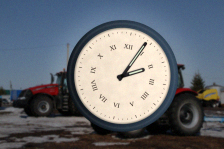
2:04
